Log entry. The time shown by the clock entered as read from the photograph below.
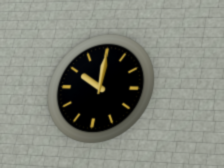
10:00
